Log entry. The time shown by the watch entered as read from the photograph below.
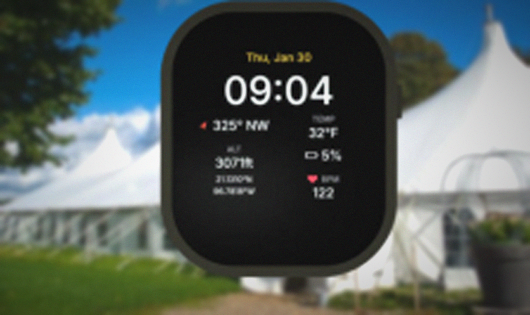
9:04
